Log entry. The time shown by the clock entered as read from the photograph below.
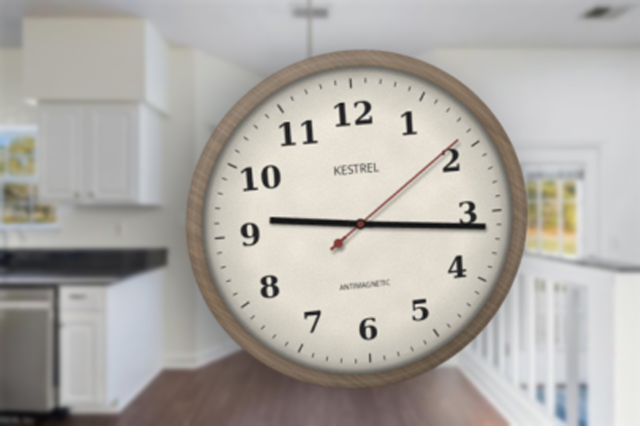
9:16:09
